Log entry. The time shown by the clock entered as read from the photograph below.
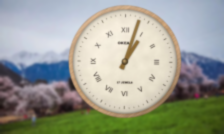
1:03
